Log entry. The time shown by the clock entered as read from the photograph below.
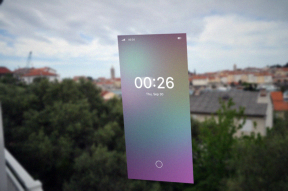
0:26
